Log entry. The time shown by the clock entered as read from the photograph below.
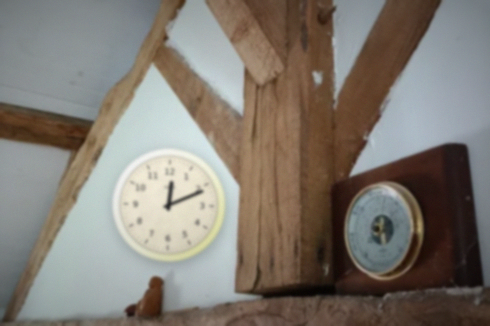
12:11
